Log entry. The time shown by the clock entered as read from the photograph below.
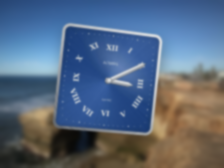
3:10
